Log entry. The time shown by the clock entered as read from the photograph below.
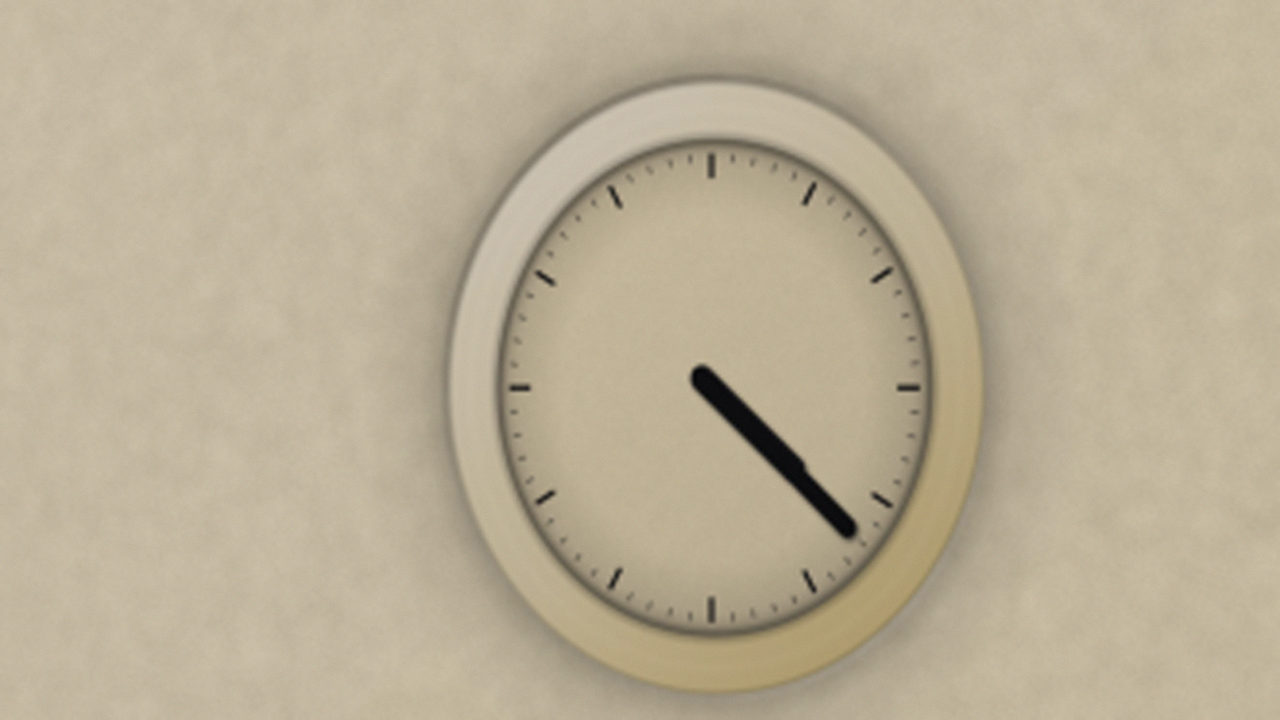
4:22
